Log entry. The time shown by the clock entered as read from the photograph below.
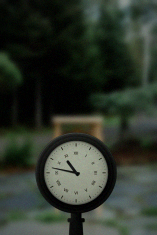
10:47
